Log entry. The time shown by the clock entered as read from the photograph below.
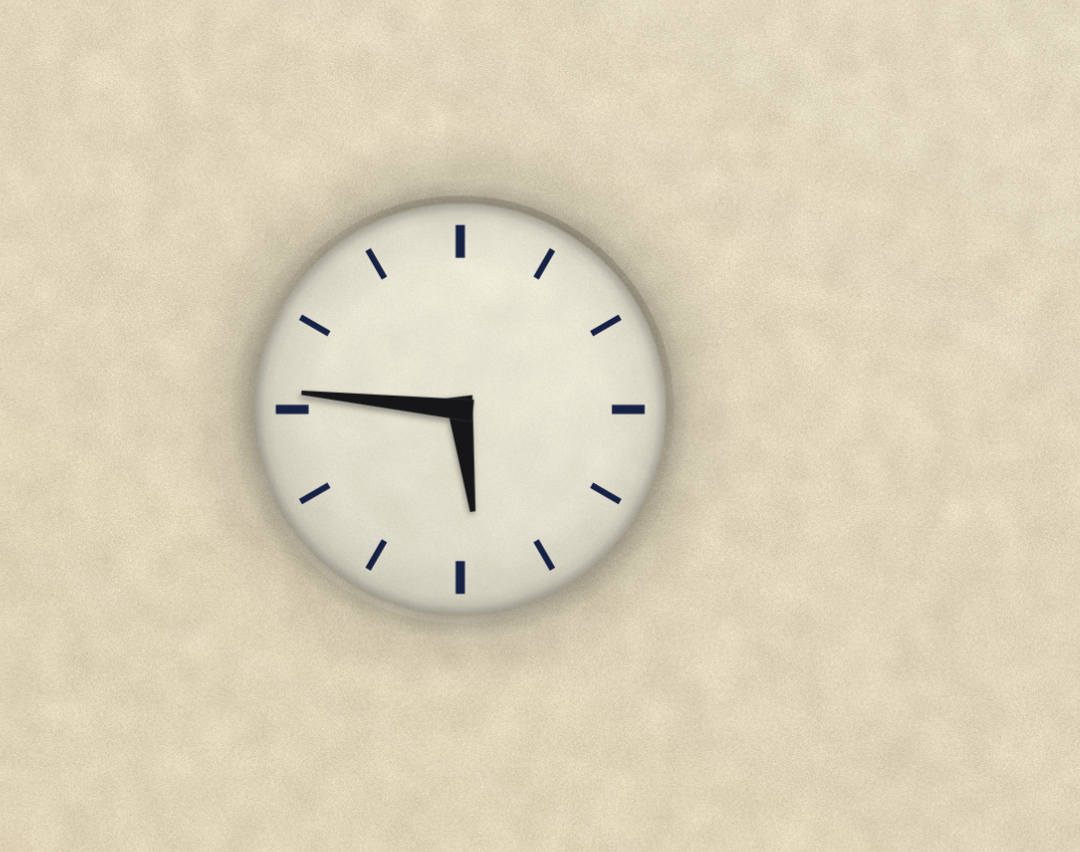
5:46
